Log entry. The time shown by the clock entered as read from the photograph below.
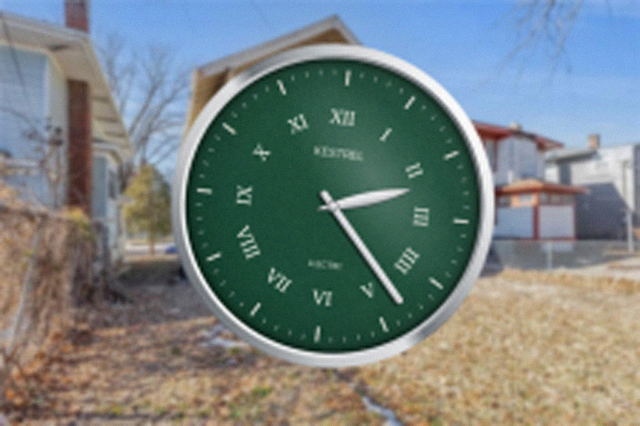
2:23
